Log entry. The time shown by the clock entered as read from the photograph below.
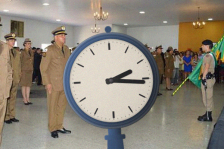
2:16
